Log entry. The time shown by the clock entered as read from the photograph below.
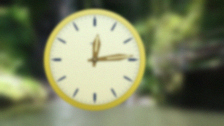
12:14
